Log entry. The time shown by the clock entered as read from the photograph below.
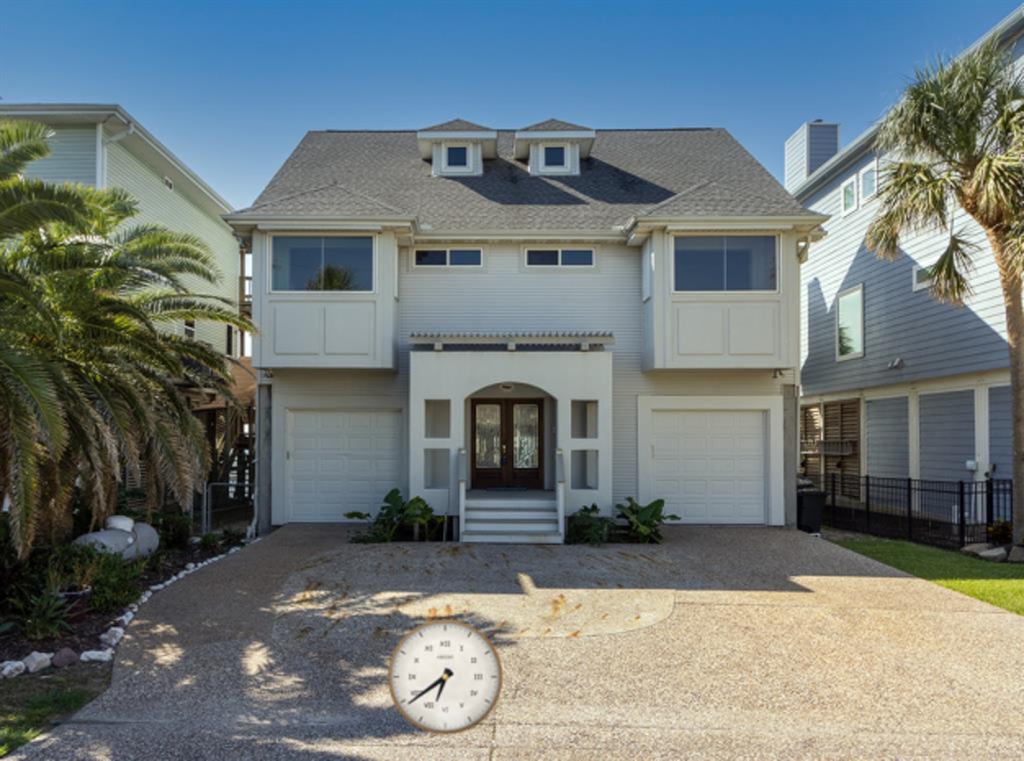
6:39
